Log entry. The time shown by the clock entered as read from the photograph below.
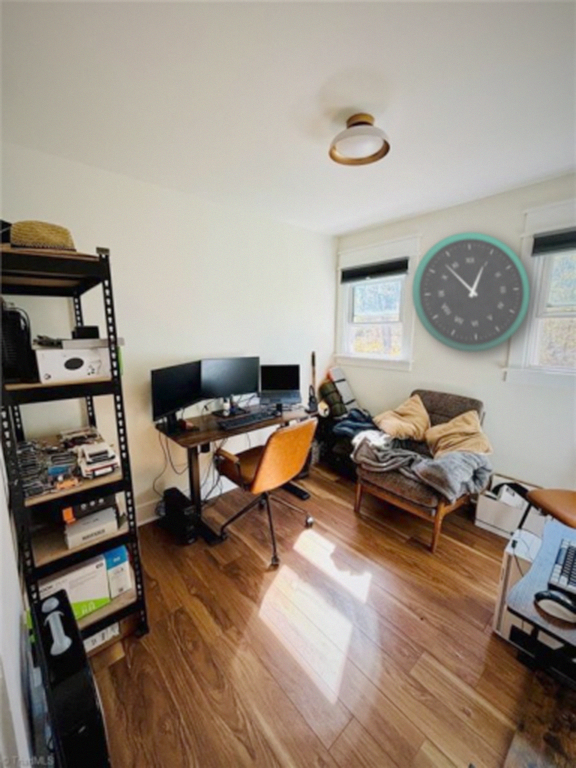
12:53
